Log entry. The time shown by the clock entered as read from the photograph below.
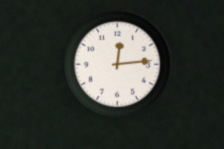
12:14
